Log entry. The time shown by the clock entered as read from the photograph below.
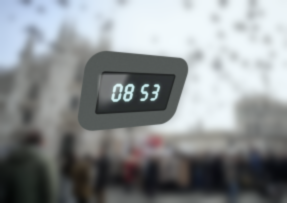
8:53
